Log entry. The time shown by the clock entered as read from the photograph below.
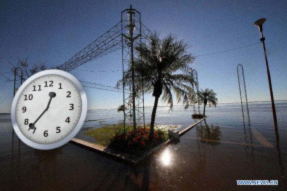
12:37
